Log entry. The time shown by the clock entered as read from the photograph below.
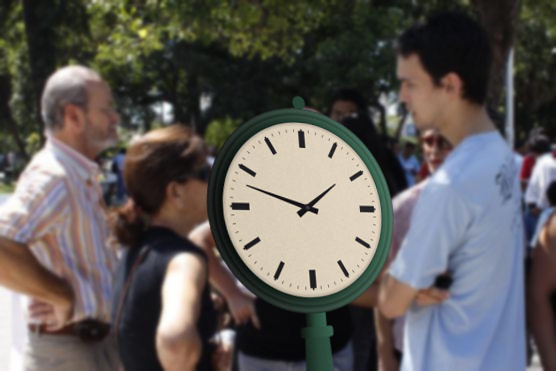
1:48
